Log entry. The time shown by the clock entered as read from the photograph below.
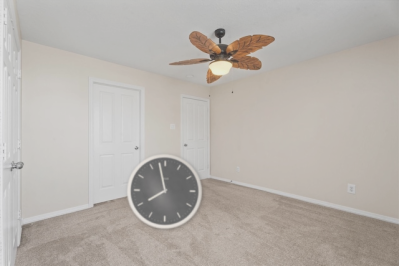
7:58
